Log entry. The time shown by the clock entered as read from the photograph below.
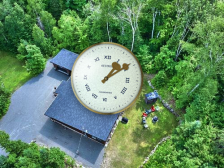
1:09
